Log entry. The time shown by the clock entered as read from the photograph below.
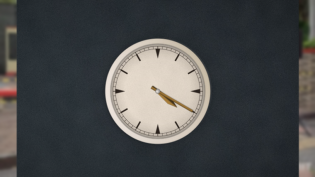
4:20
